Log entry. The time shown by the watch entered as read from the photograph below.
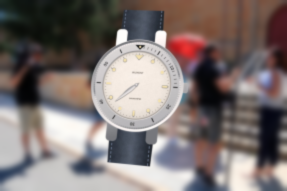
7:38
